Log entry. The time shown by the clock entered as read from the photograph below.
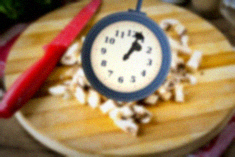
1:03
